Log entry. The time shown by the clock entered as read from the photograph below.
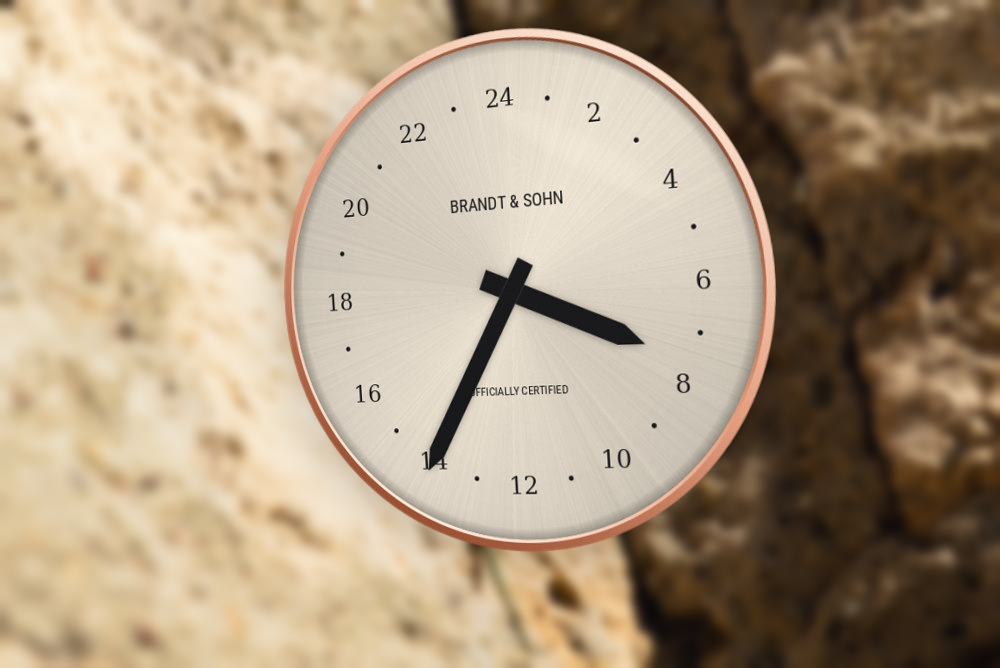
7:35
